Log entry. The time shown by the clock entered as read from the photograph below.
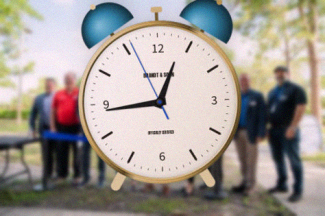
12:43:56
